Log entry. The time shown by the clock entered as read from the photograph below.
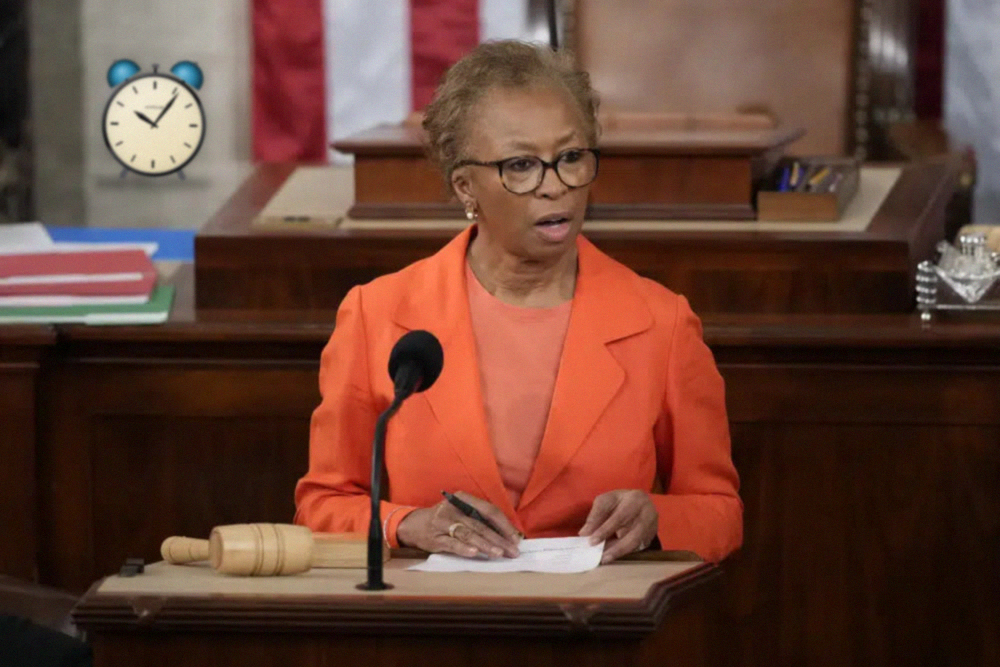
10:06
